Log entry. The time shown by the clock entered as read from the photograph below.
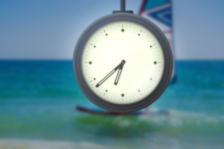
6:38
